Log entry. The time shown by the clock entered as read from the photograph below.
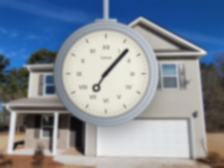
7:07
